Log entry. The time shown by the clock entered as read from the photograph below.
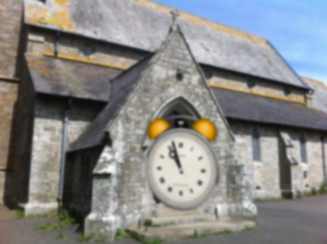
10:57
